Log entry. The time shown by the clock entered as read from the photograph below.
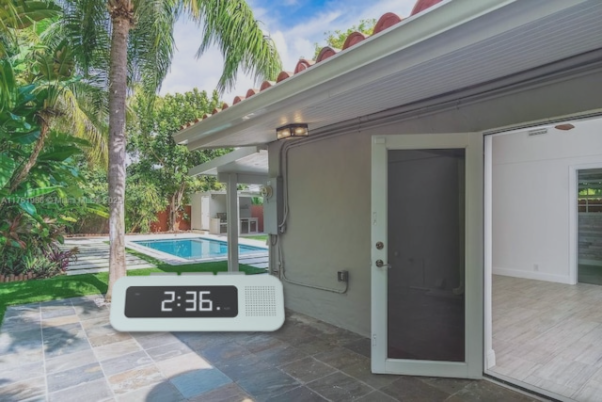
2:36
